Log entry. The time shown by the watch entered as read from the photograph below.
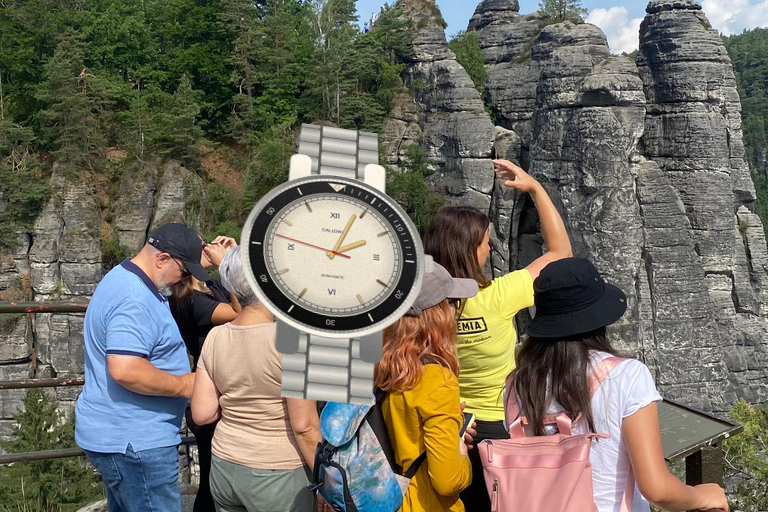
2:03:47
